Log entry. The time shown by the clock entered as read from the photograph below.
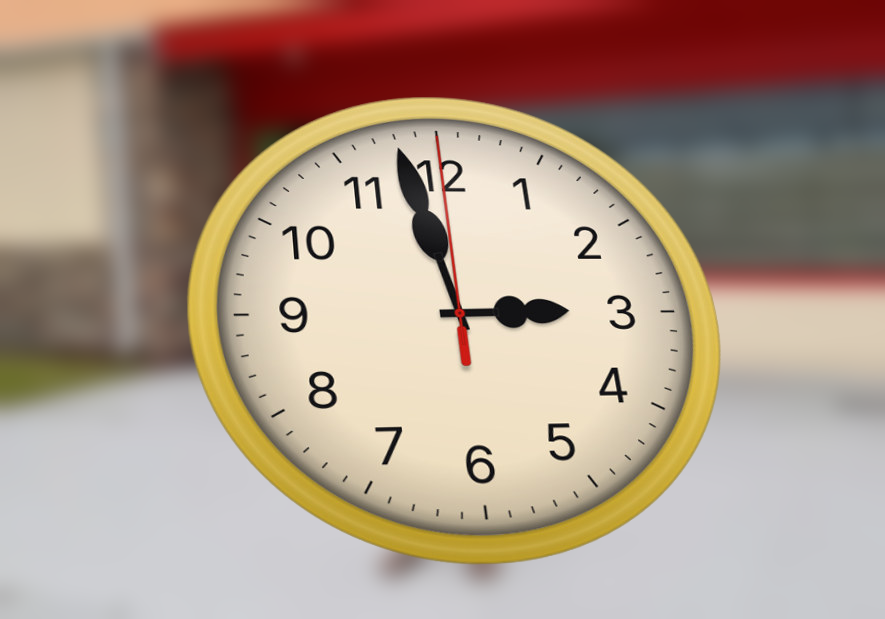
2:58:00
